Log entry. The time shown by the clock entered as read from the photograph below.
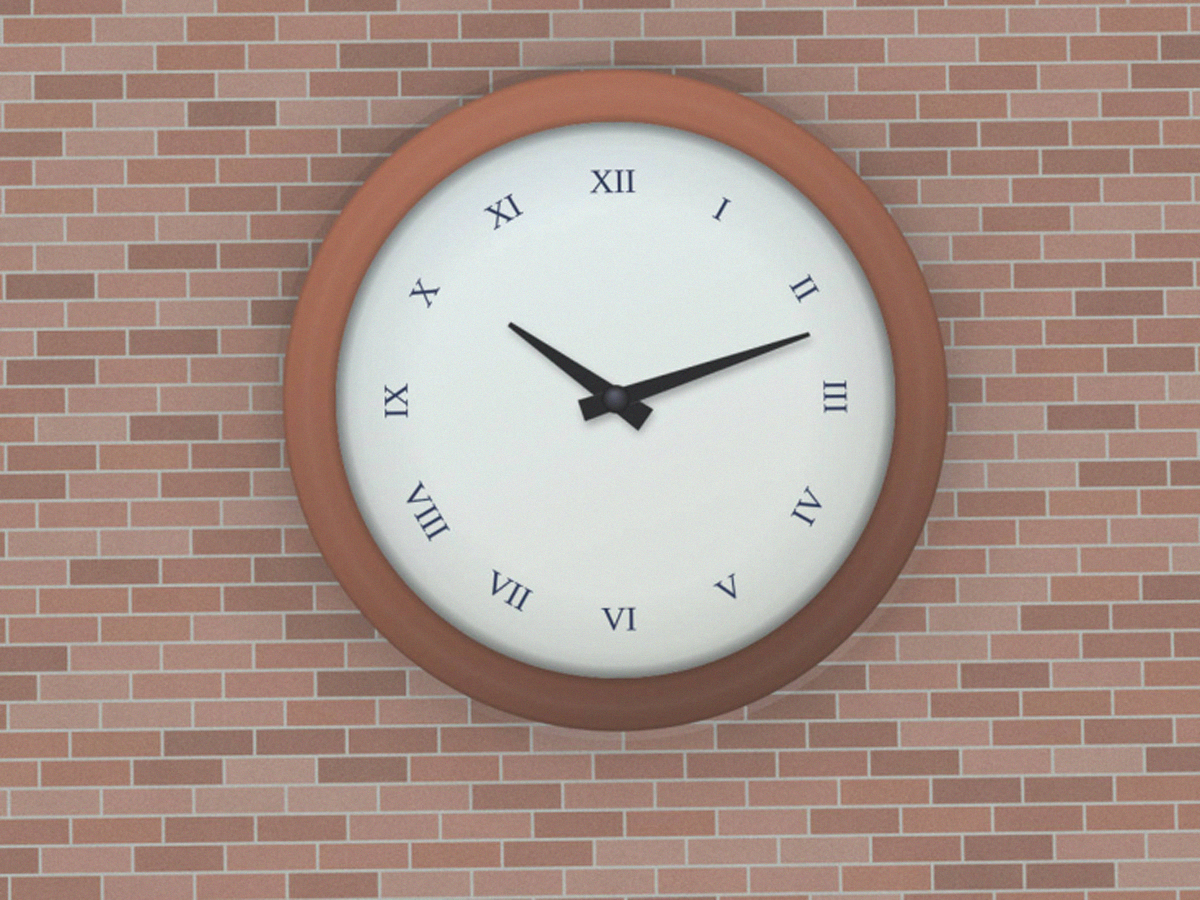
10:12
